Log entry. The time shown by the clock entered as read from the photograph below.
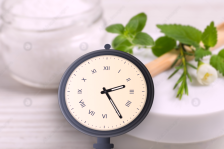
2:25
